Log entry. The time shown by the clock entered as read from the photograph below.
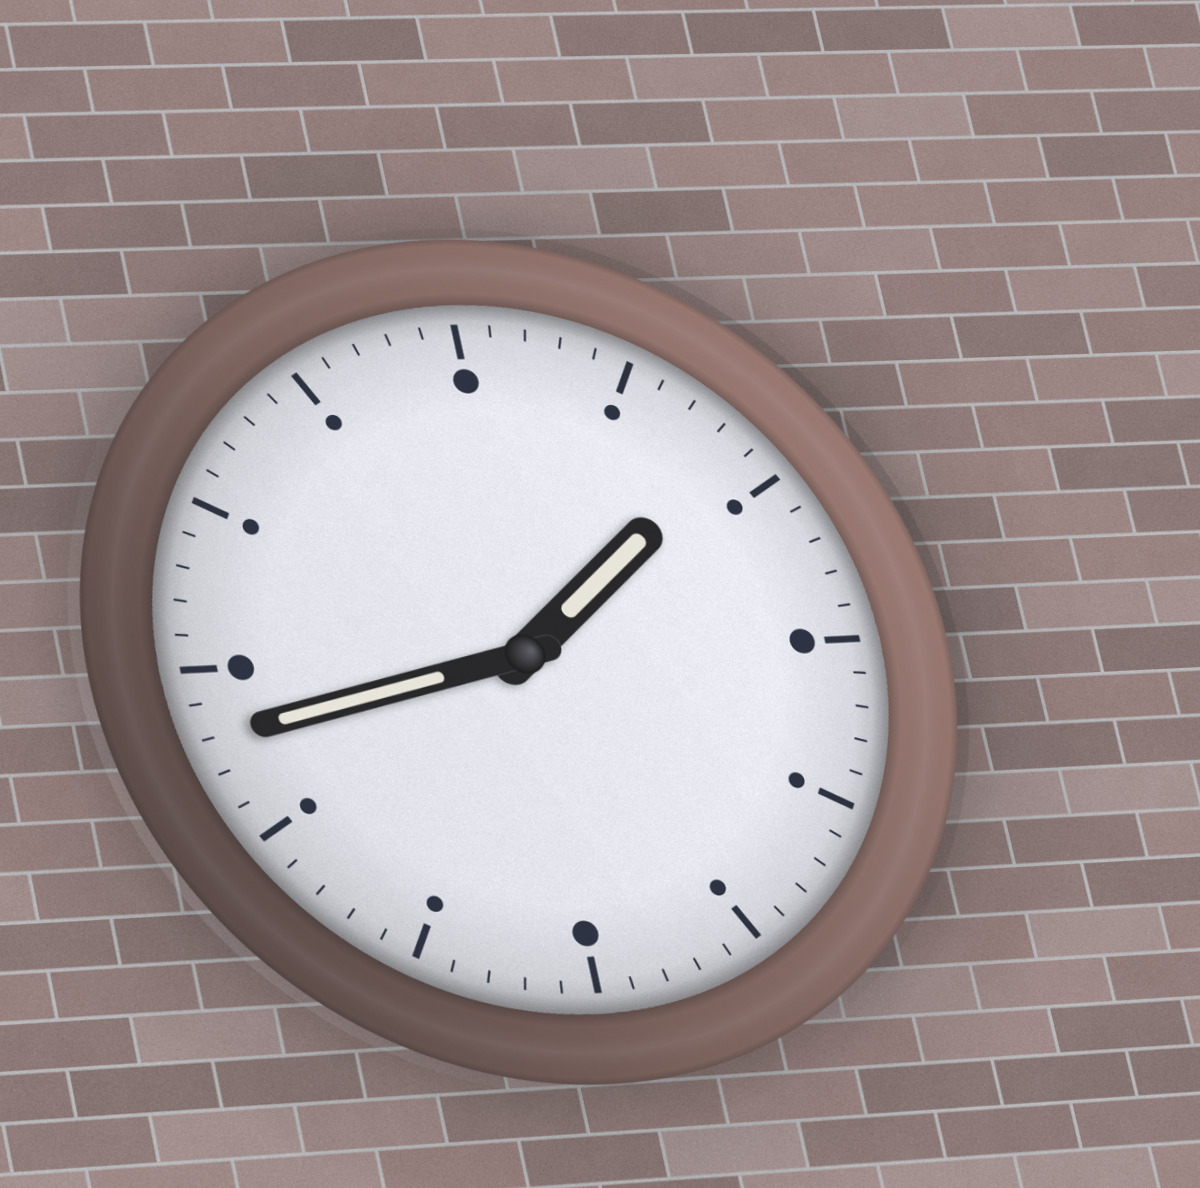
1:43
